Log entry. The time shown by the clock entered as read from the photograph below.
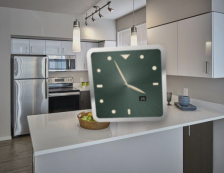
3:56
